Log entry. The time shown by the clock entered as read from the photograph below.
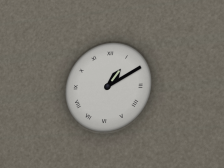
1:10
